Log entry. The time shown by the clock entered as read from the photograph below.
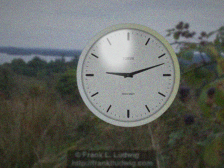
9:12
